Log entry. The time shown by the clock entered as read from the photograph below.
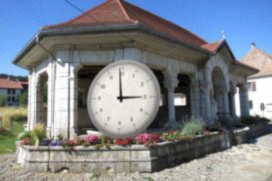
2:59
